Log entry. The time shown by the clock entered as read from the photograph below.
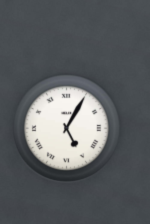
5:05
